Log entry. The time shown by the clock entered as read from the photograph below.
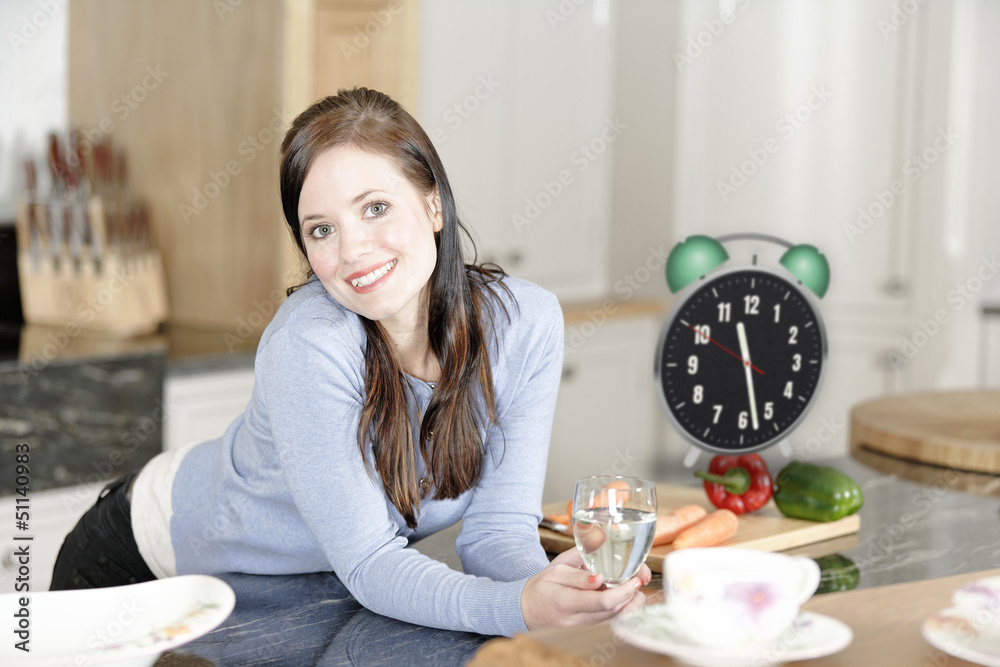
11:27:50
